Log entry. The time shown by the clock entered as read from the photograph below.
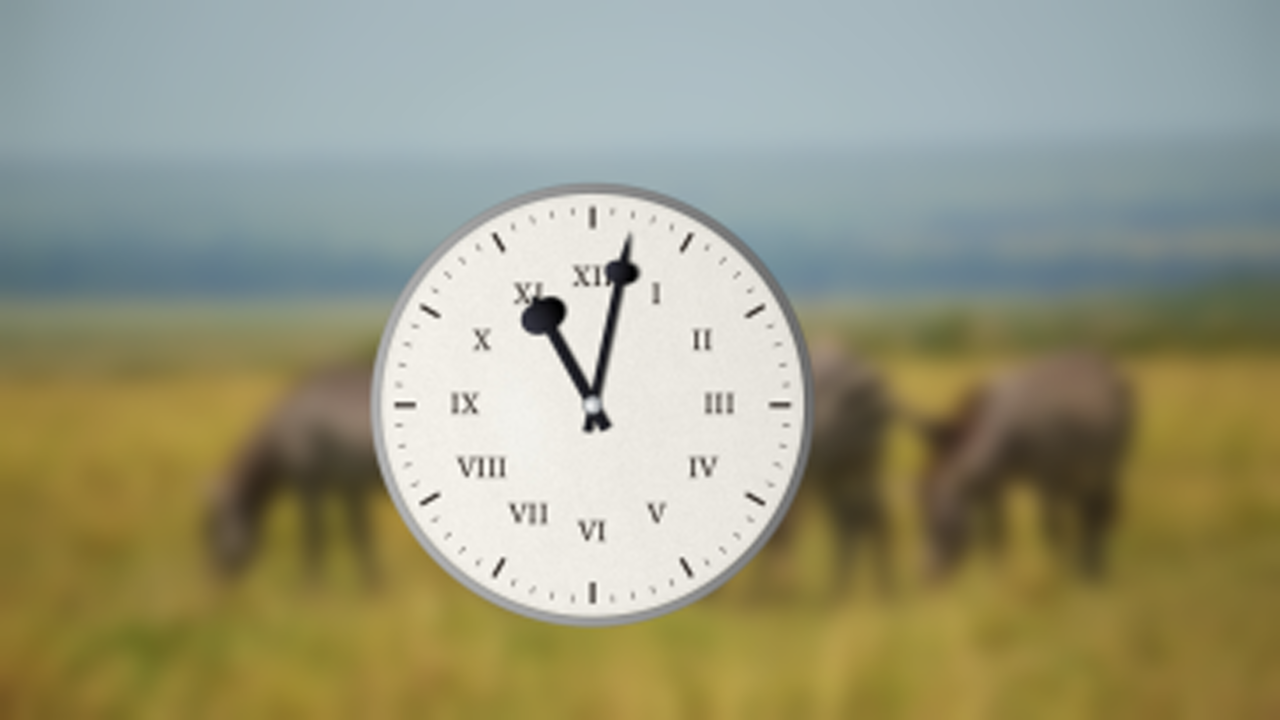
11:02
